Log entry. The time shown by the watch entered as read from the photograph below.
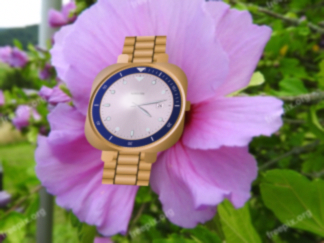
4:13
